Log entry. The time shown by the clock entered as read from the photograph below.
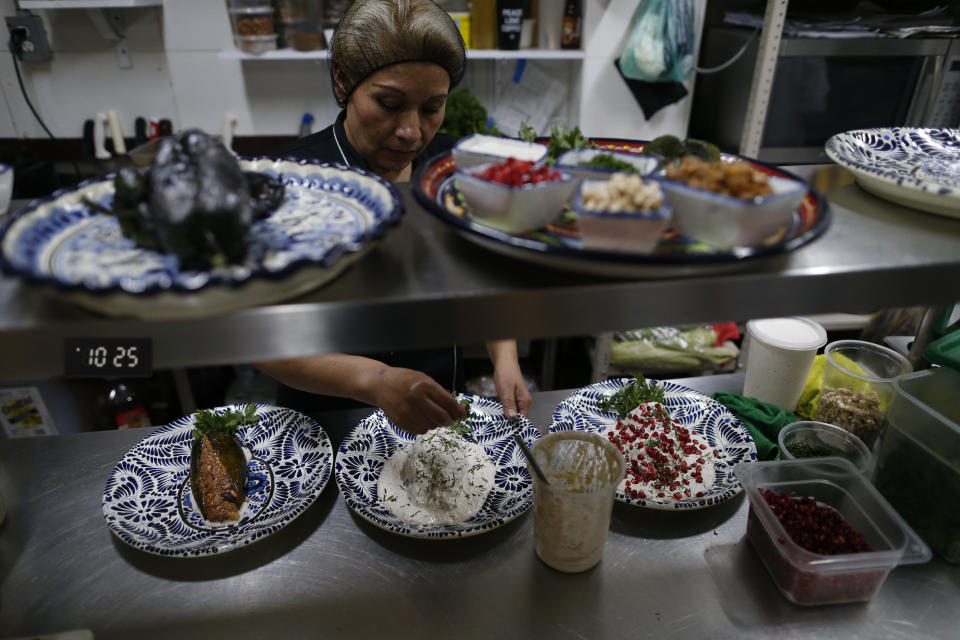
10:25
